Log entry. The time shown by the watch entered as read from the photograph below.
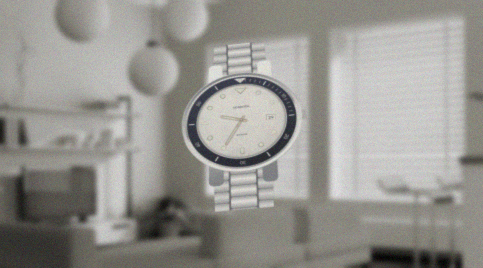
9:35
